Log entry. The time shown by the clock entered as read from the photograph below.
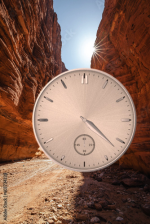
4:22
